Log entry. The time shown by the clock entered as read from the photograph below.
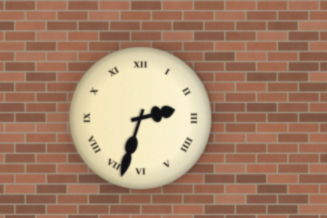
2:33
